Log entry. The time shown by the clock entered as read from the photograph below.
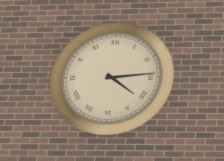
4:14
